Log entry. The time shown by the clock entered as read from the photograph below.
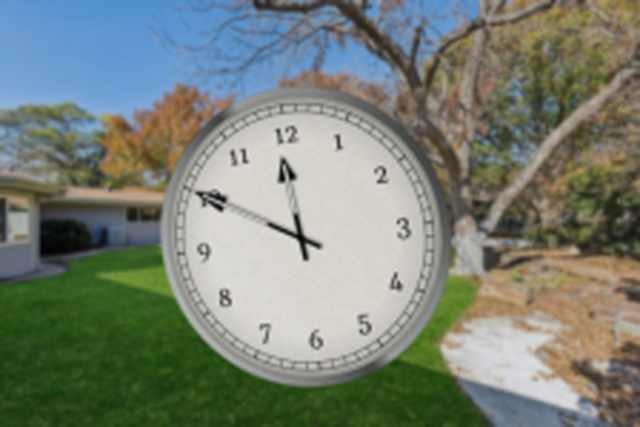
11:50
